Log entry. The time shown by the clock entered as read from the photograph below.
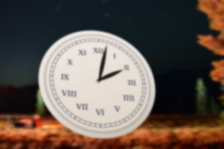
2:02
